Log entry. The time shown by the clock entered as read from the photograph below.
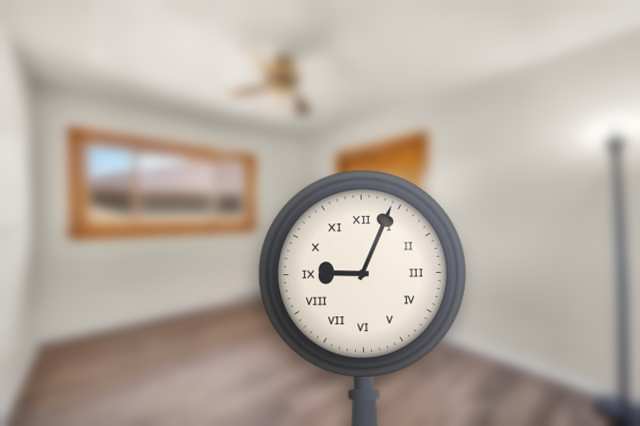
9:04
